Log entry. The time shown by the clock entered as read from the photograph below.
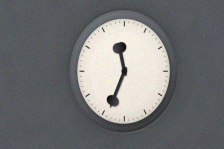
11:34
